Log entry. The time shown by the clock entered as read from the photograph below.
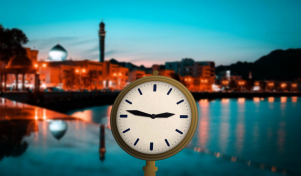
2:47
